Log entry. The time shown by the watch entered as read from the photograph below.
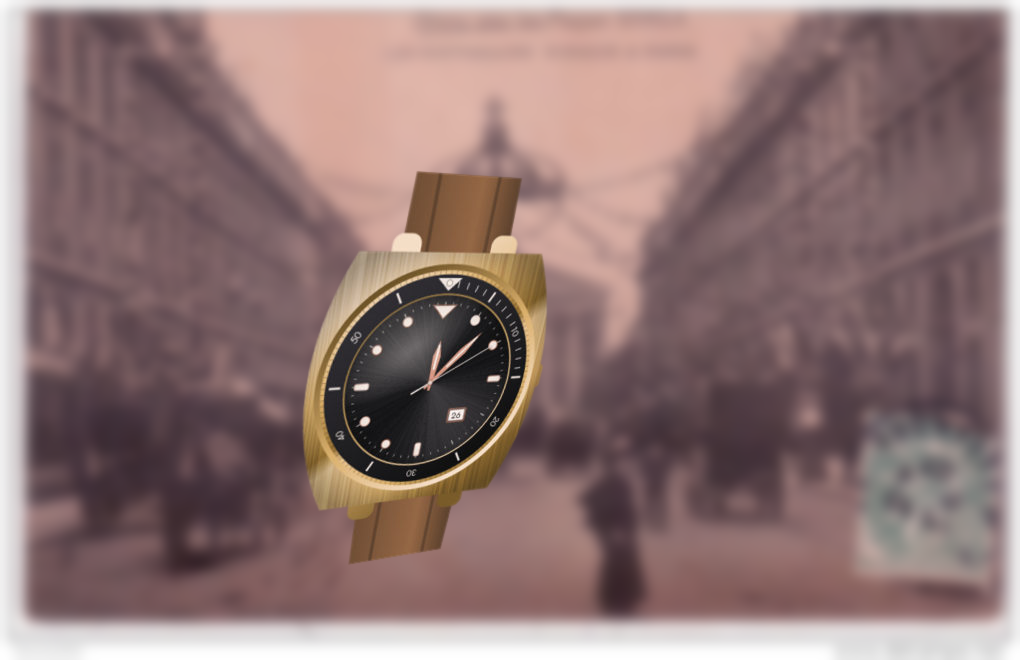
12:07:10
